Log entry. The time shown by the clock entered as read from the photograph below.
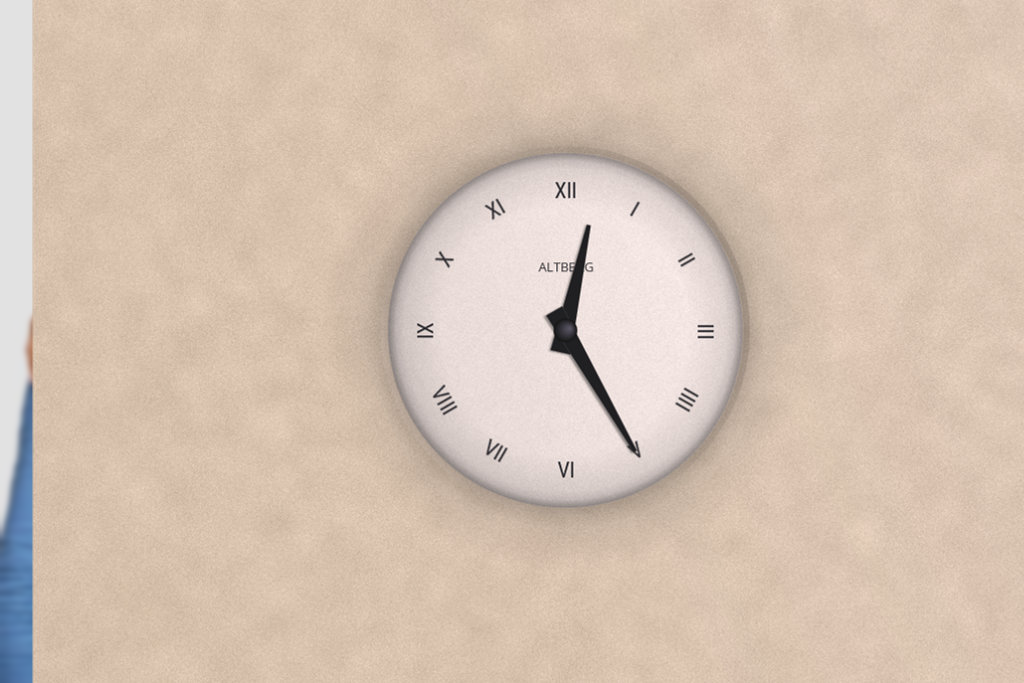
12:25
